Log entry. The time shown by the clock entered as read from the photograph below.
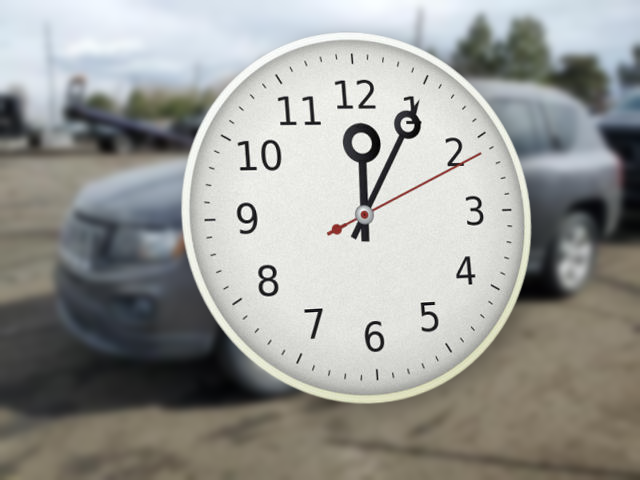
12:05:11
